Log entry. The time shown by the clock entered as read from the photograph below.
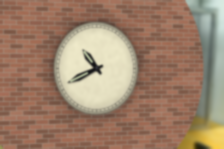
10:41
